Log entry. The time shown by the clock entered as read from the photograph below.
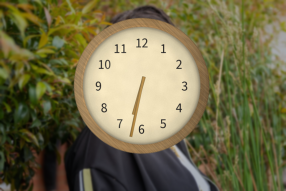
6:32
